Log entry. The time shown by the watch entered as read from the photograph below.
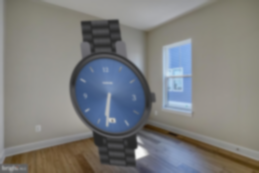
6:32
